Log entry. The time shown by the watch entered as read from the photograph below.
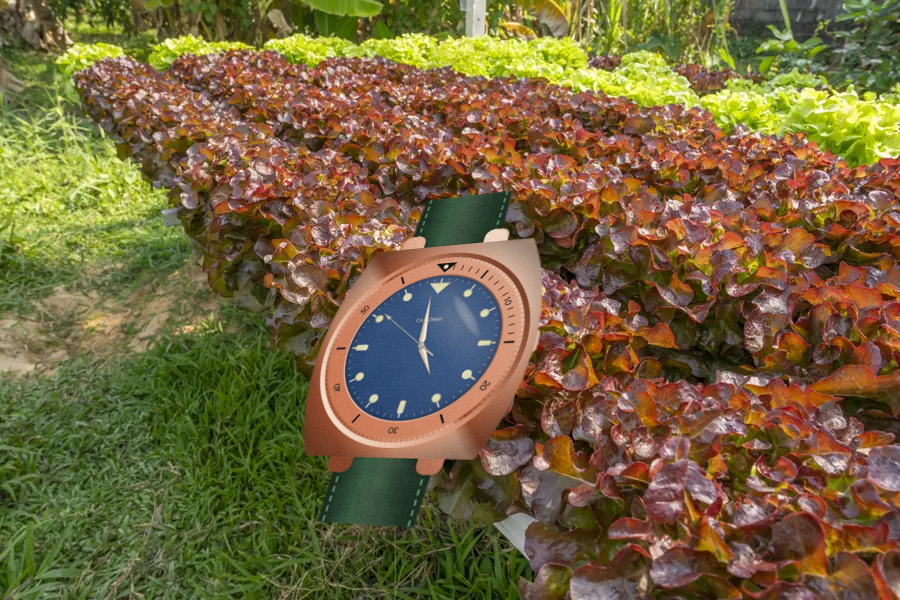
4:58:51
